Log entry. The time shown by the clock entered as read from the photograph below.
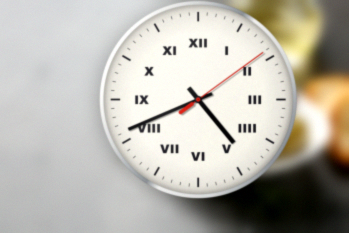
4:41:09
